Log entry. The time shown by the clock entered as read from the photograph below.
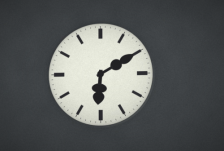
6:10
